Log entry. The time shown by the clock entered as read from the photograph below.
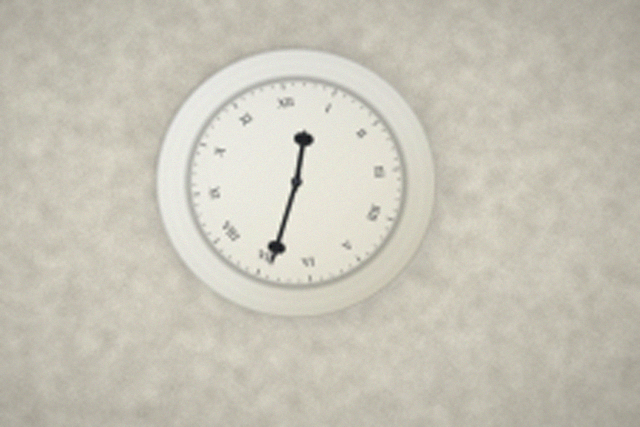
12:34
